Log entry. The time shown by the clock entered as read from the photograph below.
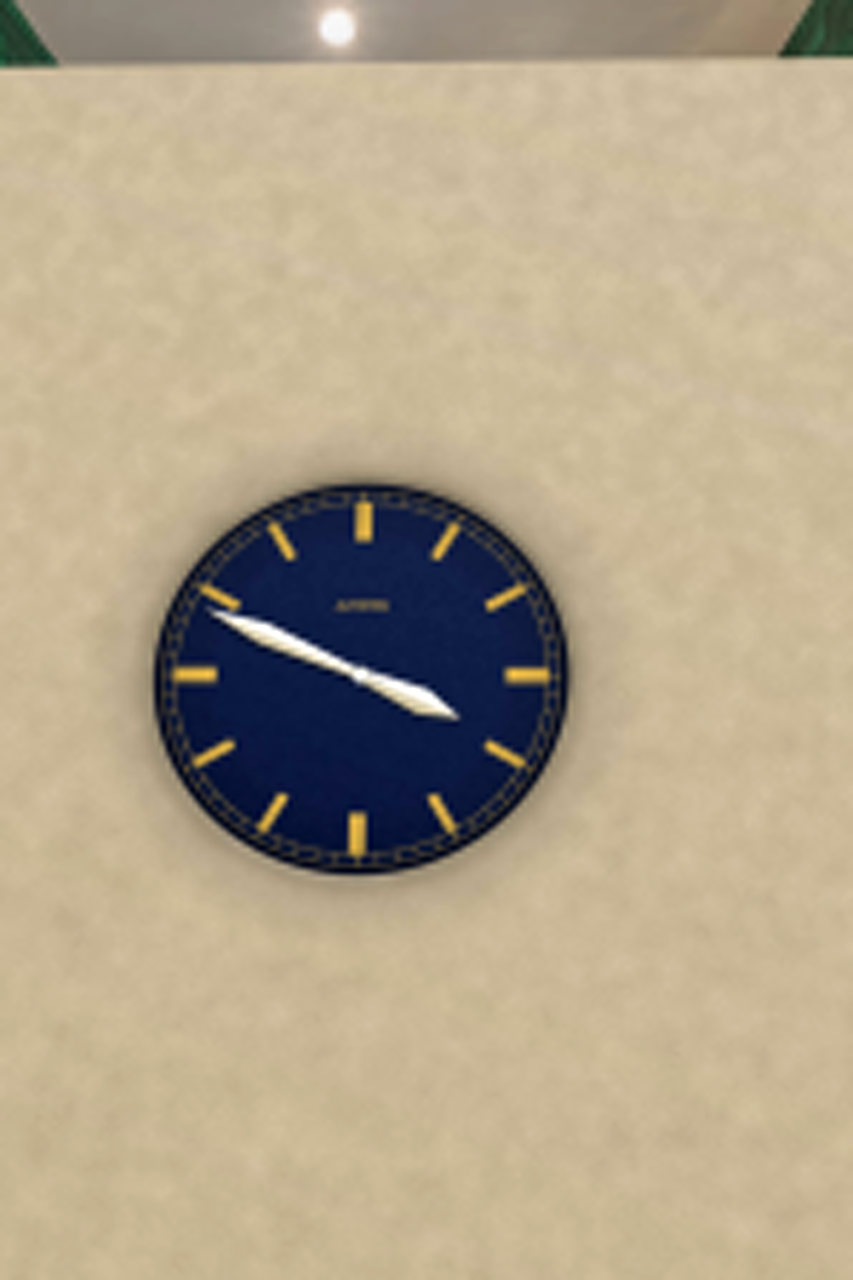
3:49
